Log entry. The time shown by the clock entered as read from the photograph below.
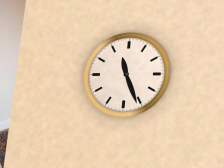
11:26
